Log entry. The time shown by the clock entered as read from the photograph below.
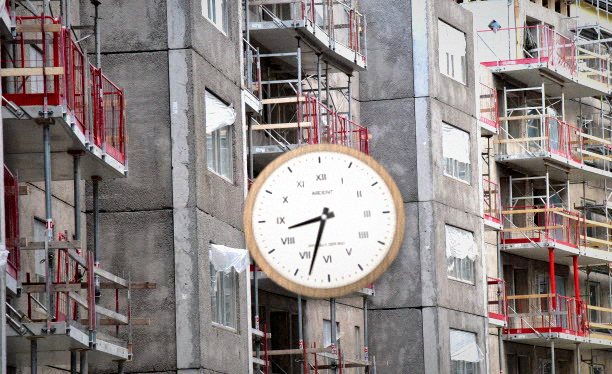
8:33
